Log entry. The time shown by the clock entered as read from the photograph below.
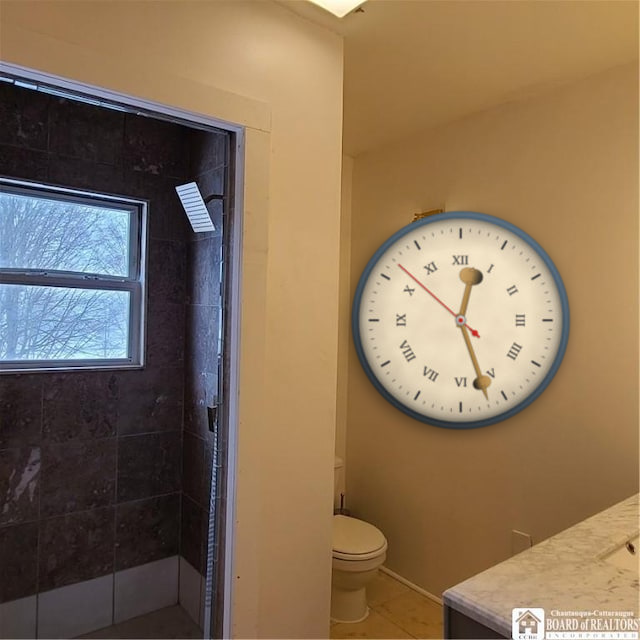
12:26:52
